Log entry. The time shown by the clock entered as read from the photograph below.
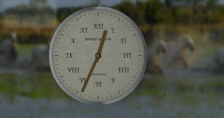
12:34
